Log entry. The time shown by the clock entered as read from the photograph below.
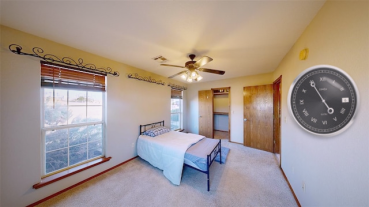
4:55
